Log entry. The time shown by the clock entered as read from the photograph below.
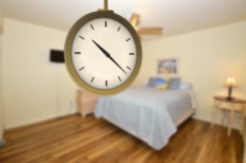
10:22
